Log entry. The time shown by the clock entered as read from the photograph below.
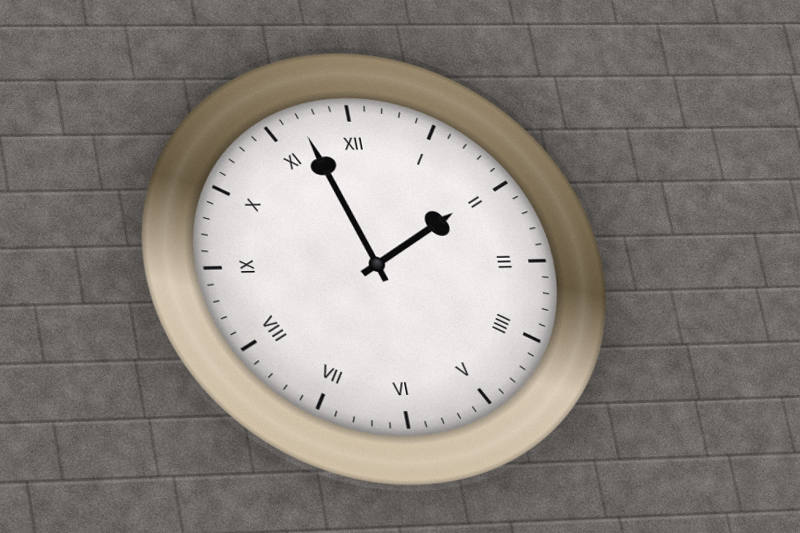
1:57
